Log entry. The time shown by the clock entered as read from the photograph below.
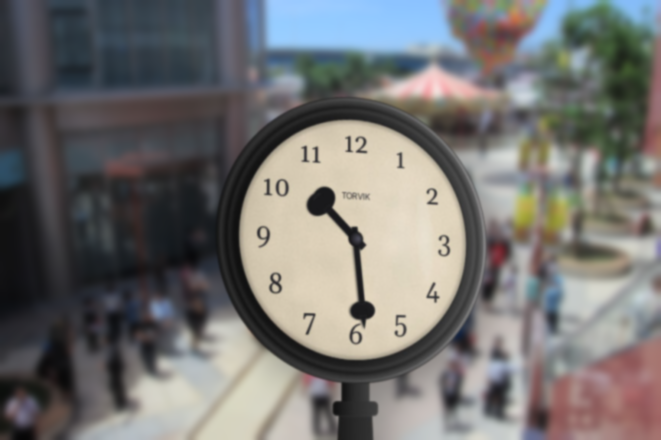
10:29
